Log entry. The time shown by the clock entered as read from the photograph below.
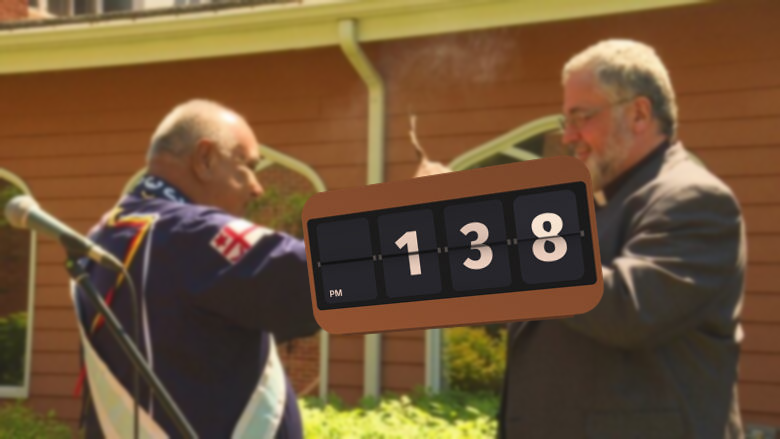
1:38
